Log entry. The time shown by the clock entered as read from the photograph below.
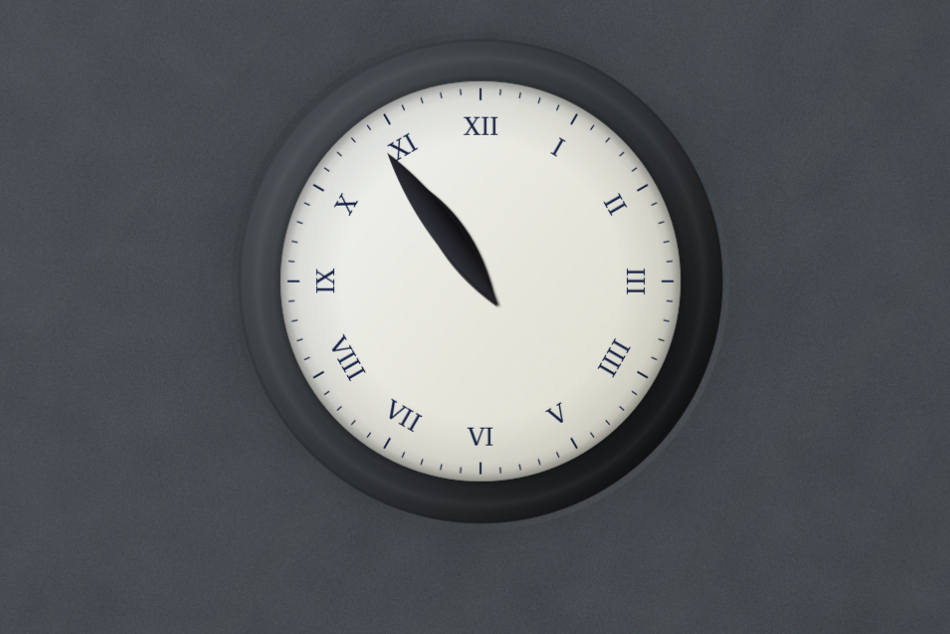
10:54
